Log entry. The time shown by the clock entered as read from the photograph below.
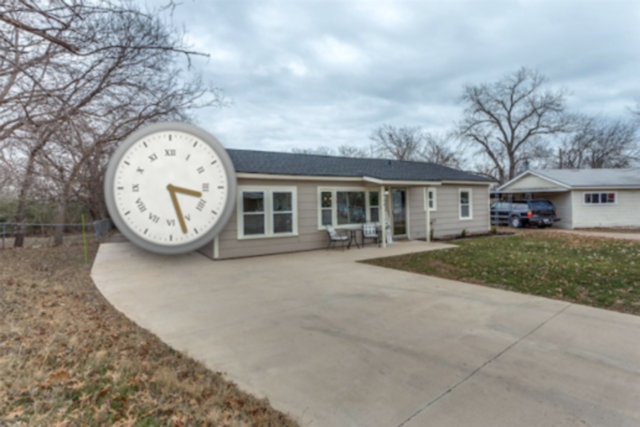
3:27
